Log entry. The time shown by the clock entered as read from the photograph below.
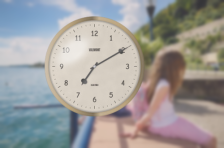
7:10
